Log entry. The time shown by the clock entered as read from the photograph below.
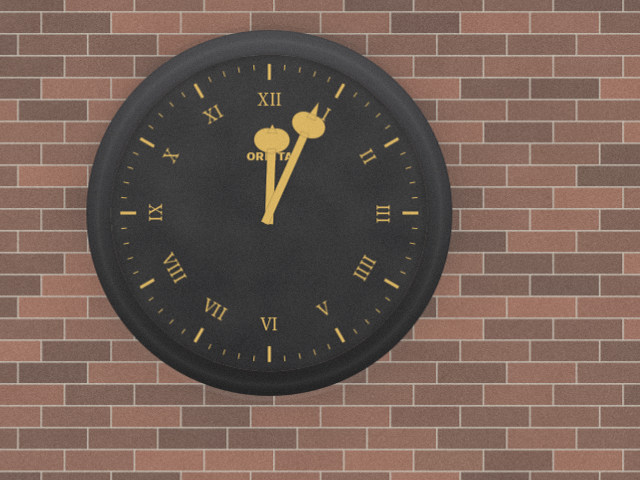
12:04
